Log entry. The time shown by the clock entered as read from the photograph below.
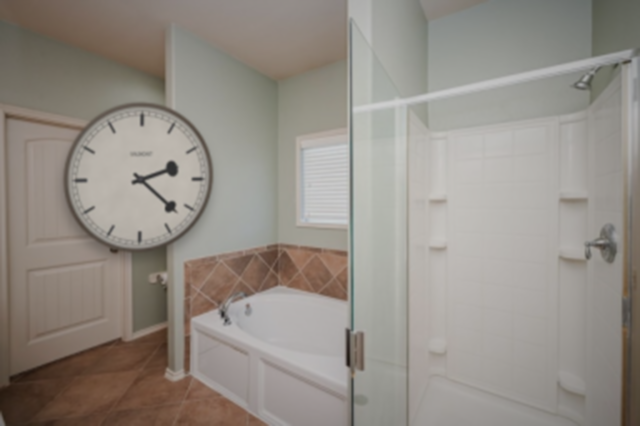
2:22
